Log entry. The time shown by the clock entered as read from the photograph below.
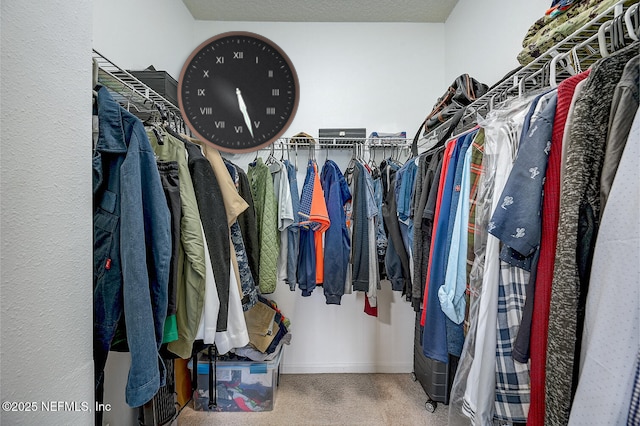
5:27
